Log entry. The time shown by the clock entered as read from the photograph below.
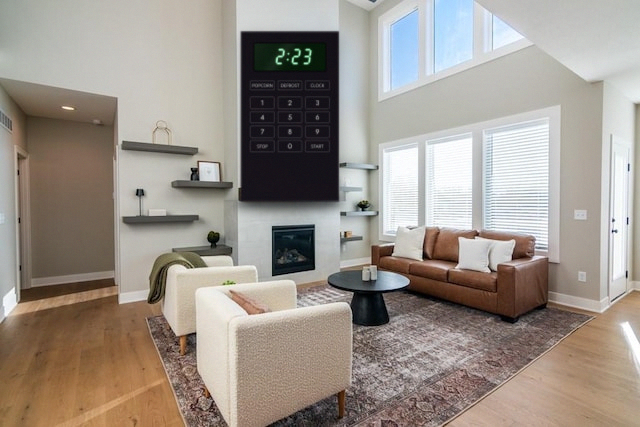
2:23
